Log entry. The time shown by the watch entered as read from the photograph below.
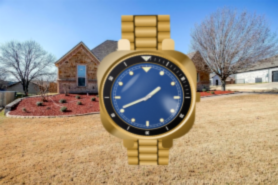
1:41
